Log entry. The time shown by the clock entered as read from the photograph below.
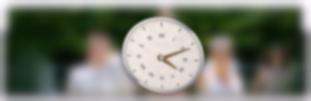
4:11
